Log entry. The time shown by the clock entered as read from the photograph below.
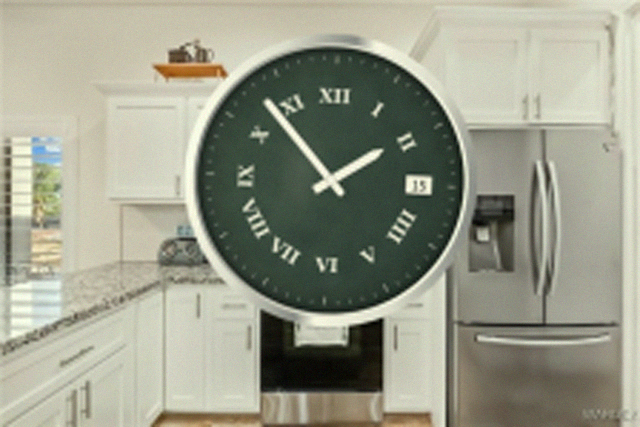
1:53
